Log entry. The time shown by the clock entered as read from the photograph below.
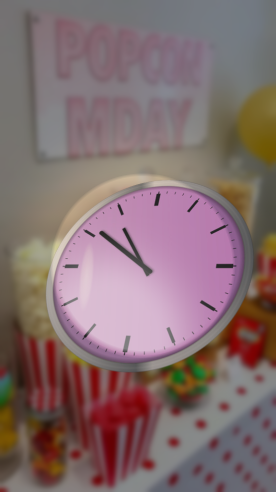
10:51
